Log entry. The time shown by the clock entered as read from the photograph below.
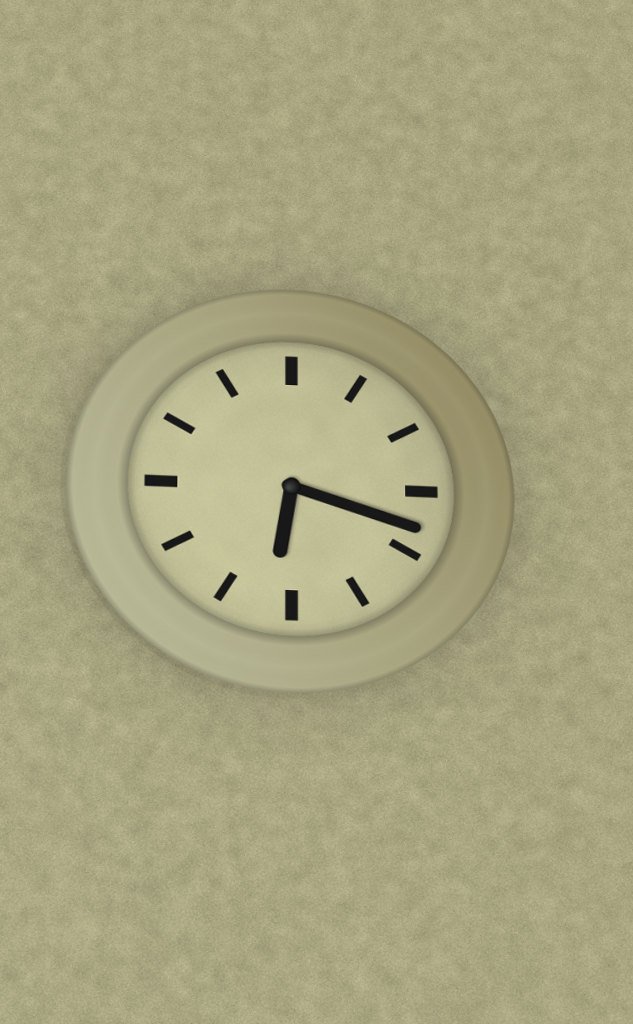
6:18
